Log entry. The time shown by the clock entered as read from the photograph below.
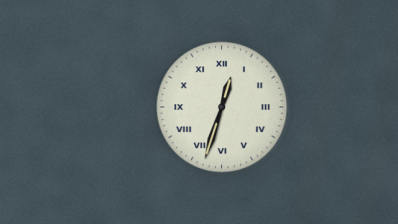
12:33
